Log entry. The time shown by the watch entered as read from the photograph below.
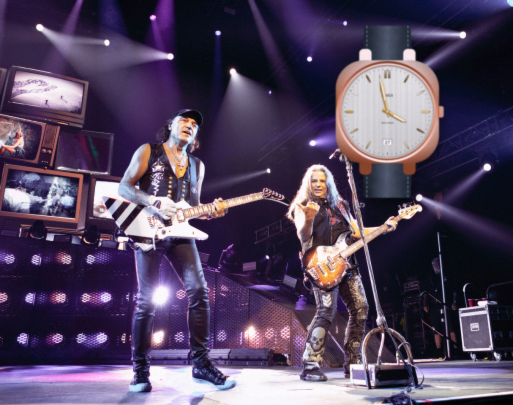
3:58
